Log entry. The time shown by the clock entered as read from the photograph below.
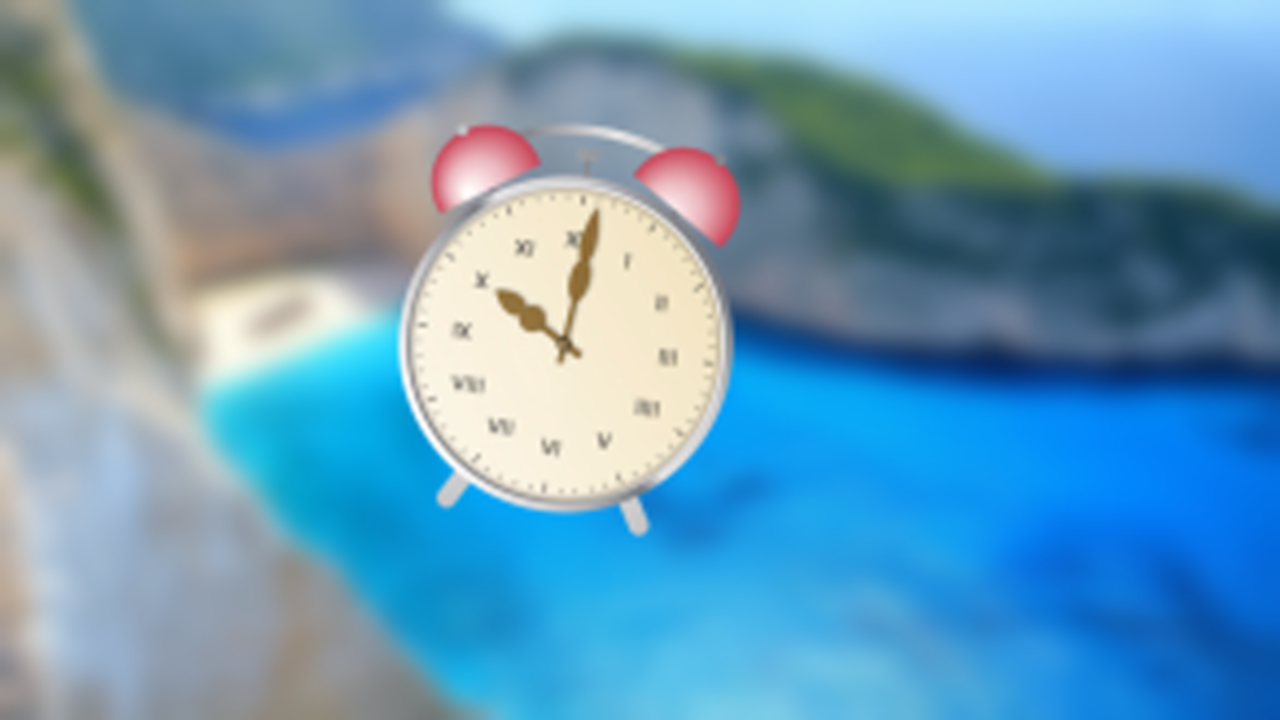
10:01
